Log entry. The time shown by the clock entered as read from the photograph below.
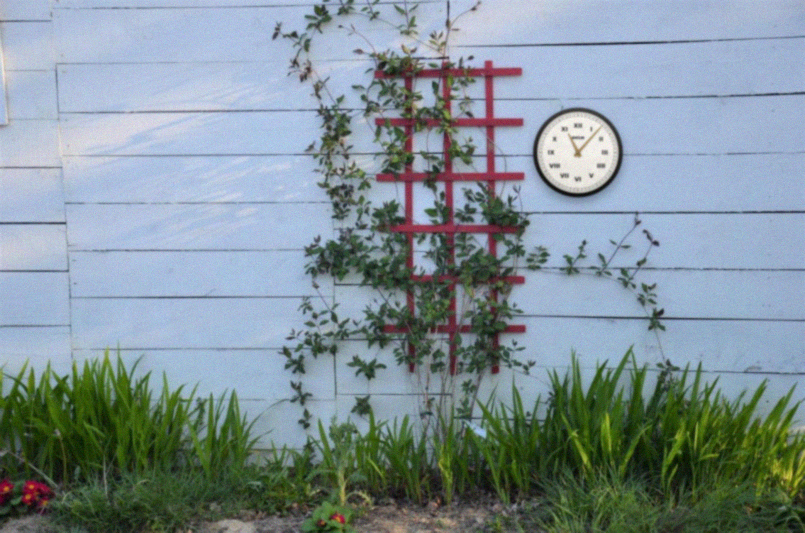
11:07
